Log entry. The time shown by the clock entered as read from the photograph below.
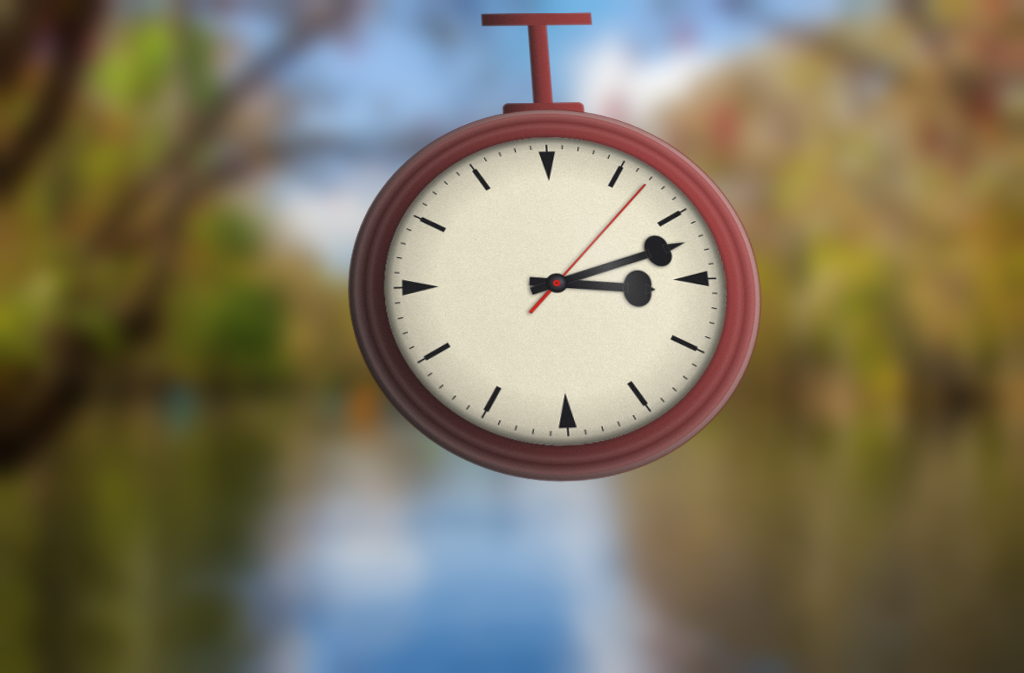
3:12:07
